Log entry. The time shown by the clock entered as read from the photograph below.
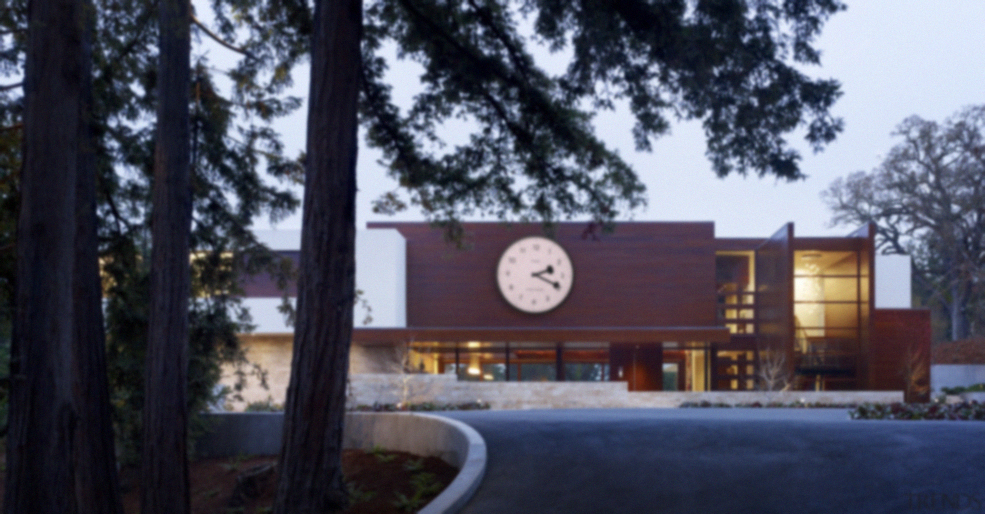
2:19
